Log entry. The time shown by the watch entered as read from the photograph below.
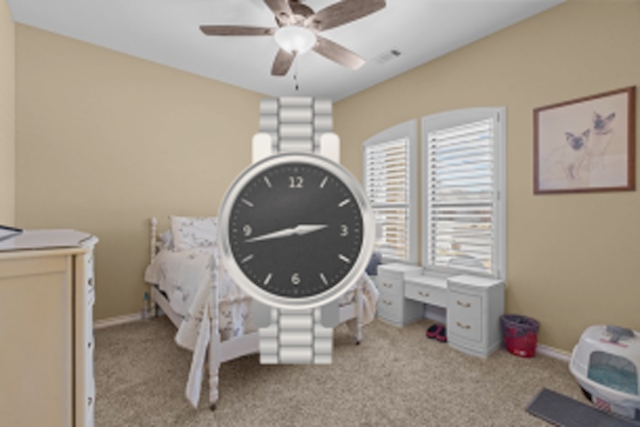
2:43
